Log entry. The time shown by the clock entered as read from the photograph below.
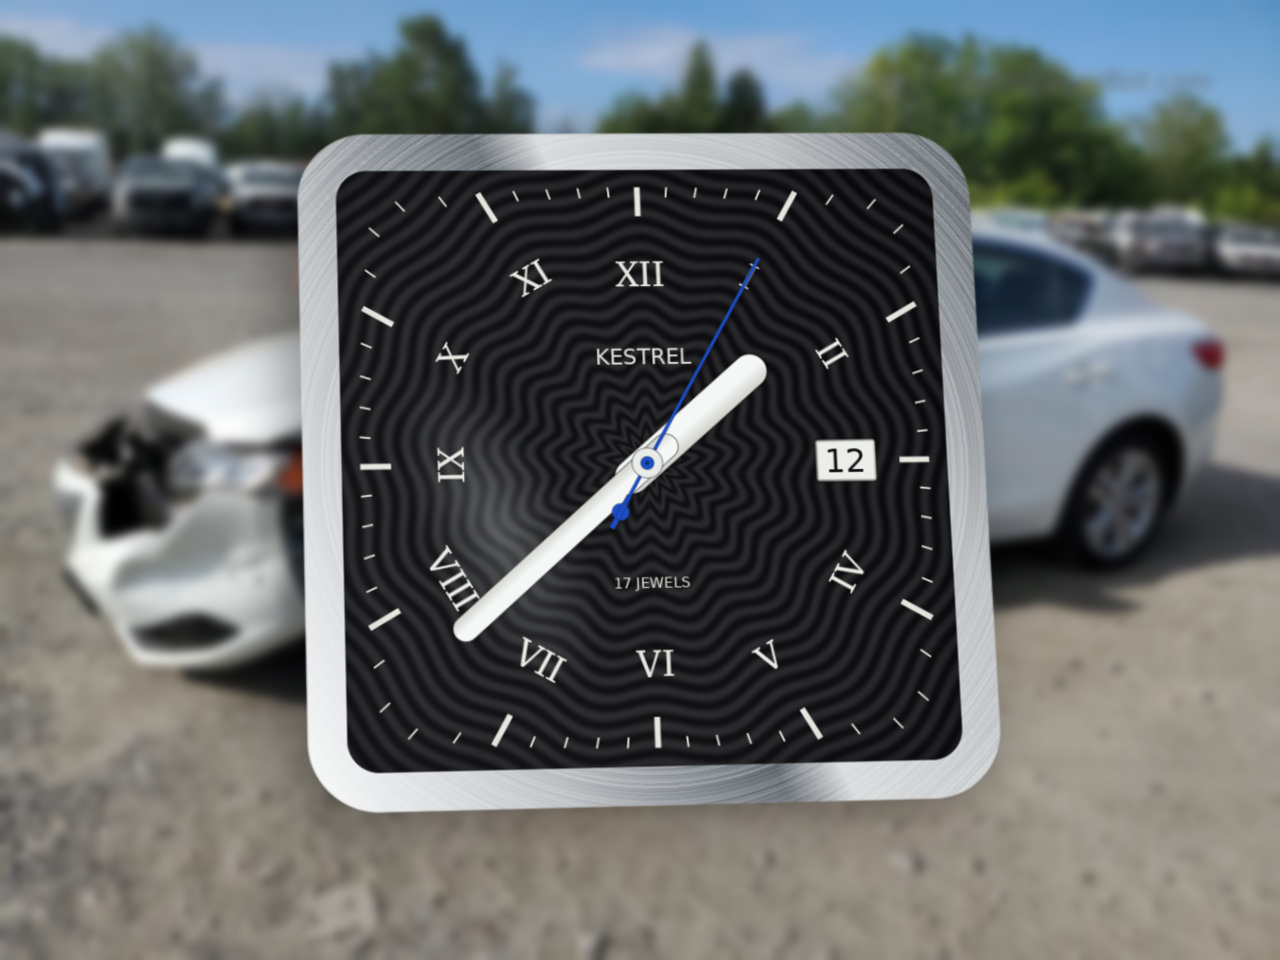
1:38:05
